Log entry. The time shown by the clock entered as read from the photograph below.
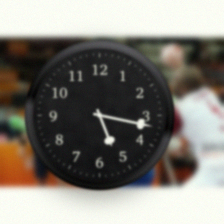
5:17
